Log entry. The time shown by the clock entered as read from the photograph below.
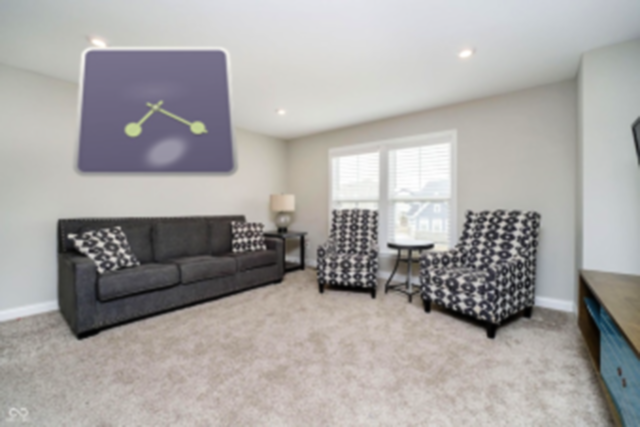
7:20
